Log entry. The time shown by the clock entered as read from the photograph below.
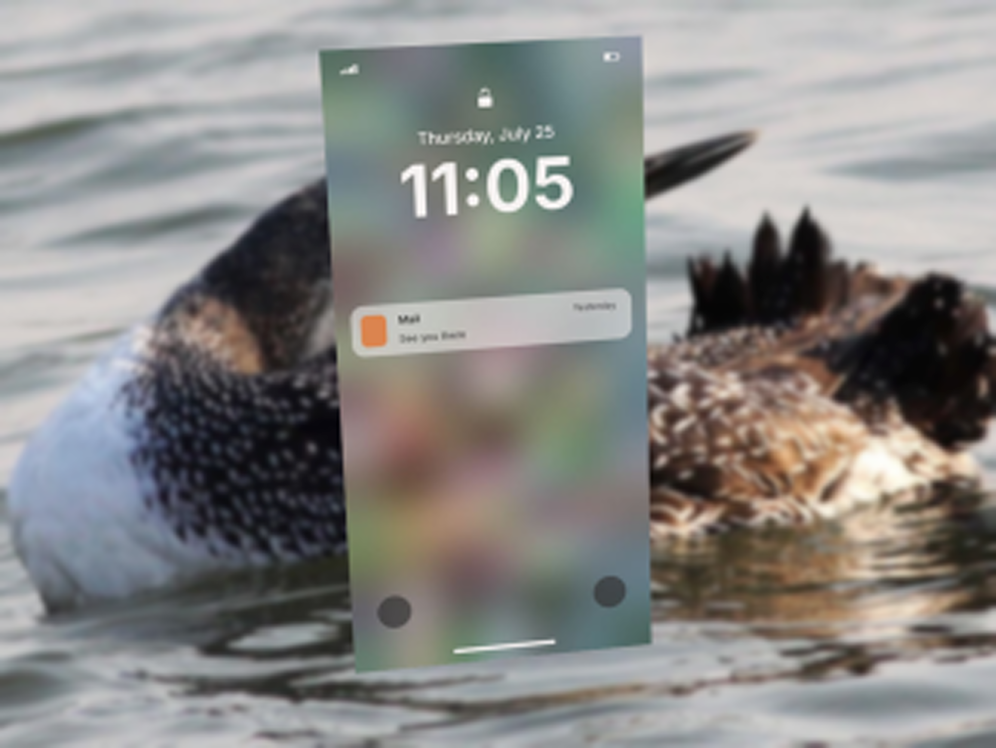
11:05
